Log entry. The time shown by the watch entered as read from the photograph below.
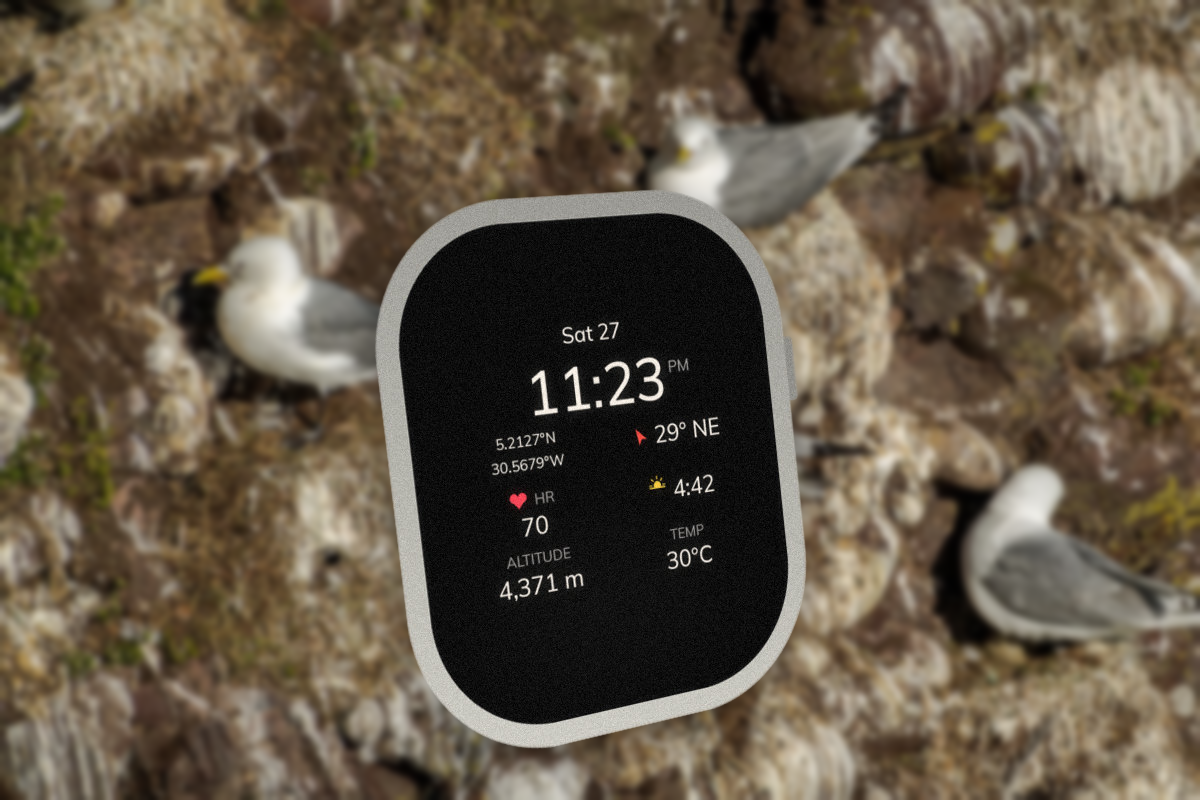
11:23
